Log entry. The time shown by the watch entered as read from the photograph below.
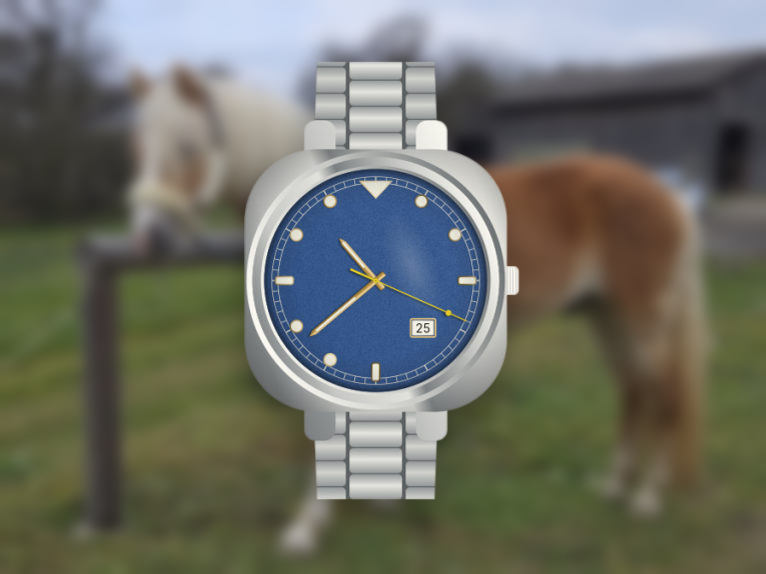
10:38:19
